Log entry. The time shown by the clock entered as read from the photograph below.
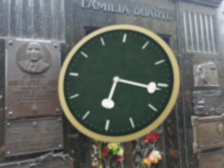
6:16
